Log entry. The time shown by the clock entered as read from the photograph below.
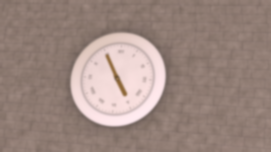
4:55
